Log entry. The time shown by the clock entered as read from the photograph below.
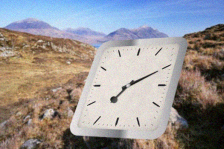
7:10
